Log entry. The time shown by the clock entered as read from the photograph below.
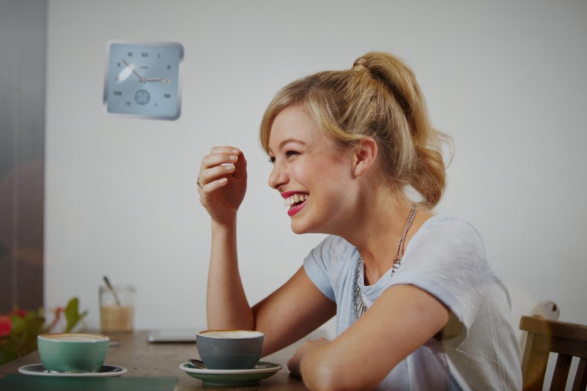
2:52
